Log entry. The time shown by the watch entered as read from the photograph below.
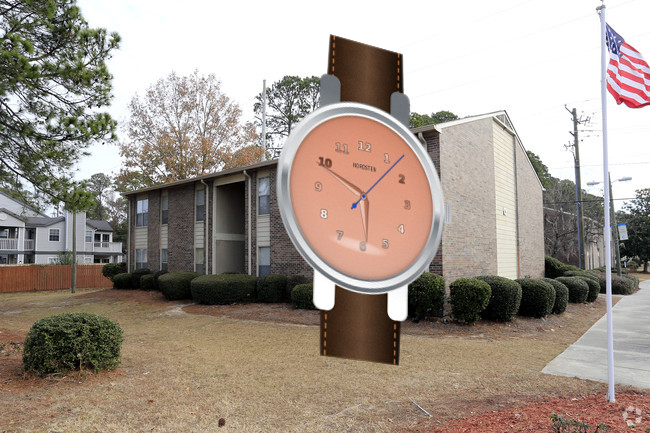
5:49:07
